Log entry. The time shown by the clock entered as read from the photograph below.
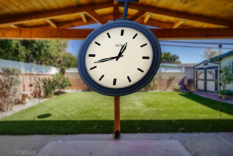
12:42
